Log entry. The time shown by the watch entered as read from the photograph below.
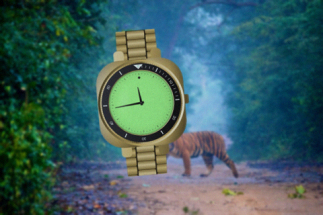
11:44
